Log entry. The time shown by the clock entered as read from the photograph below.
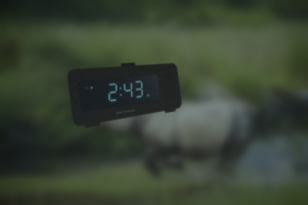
2:43
